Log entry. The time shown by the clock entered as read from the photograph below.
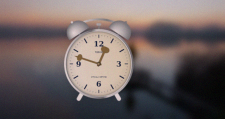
12:48
